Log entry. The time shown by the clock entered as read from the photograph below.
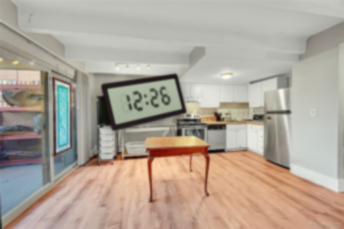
12:26
